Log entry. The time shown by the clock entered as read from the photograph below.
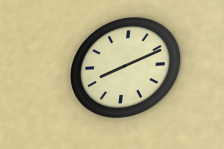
8:11
